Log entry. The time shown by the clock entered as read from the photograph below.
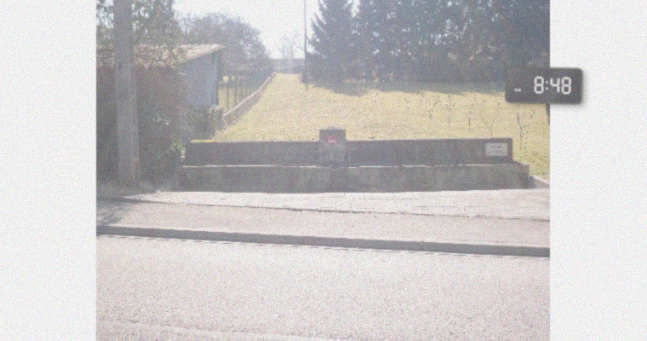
8:48
